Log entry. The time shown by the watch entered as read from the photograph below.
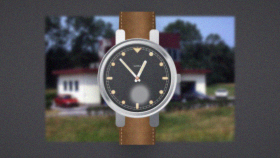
12:53
